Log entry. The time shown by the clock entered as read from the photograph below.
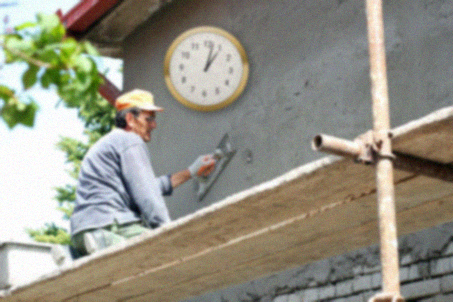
1:02
